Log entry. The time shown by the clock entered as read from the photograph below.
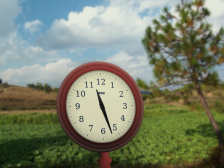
11:27
